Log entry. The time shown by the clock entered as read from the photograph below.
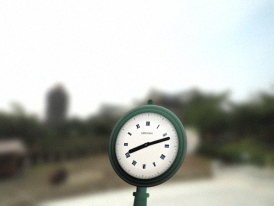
8:12
